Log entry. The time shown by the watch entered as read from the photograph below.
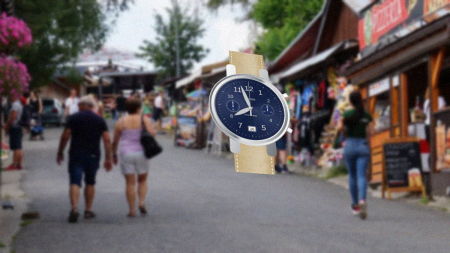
7:57
